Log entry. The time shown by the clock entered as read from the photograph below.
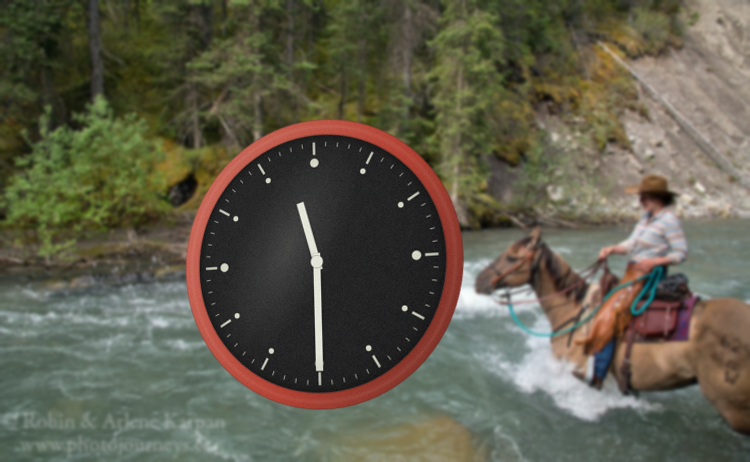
11:30
